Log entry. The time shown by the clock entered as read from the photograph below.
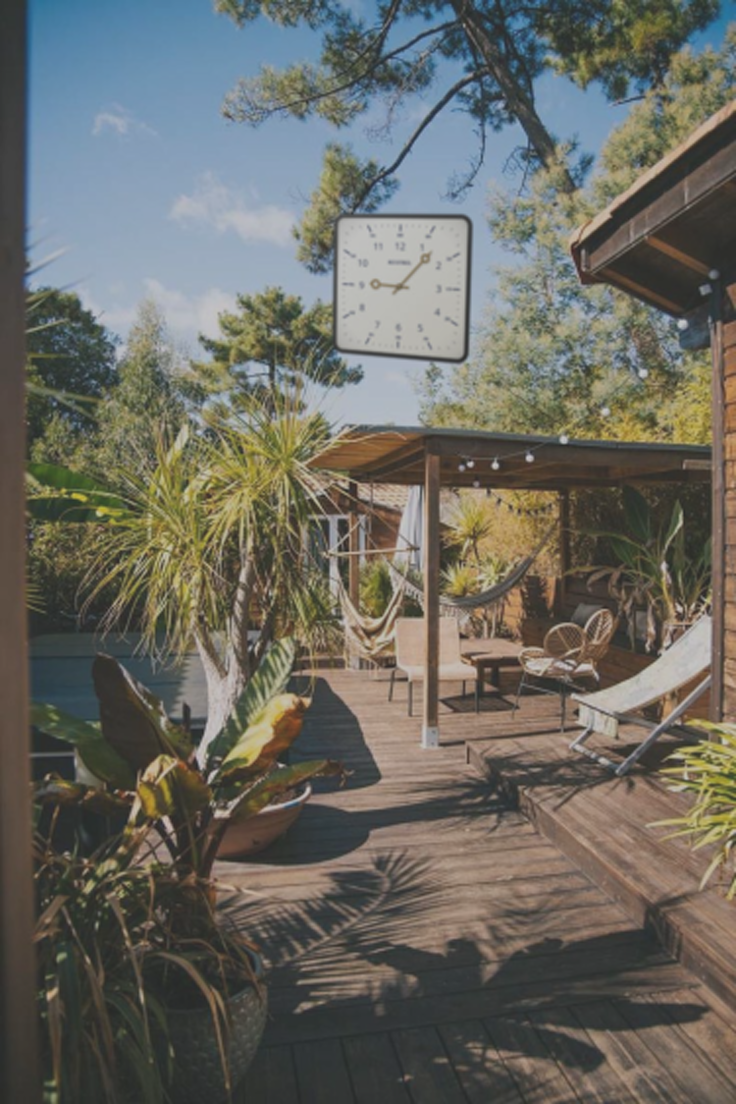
9:07
